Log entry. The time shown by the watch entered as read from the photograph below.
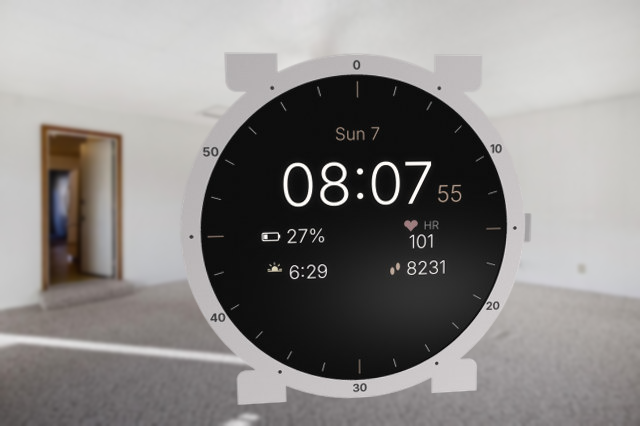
8:07:55
